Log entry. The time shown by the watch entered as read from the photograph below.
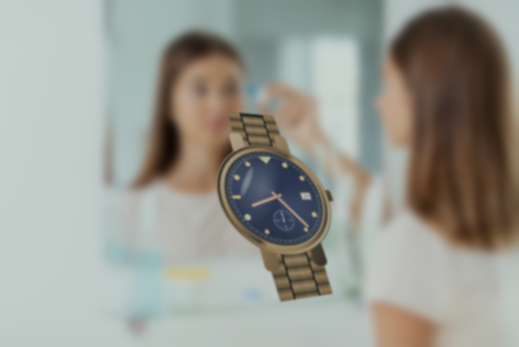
8:24
